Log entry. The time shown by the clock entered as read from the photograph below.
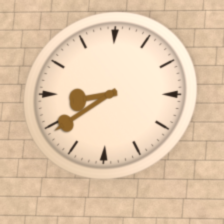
8:39
